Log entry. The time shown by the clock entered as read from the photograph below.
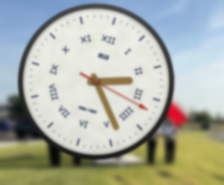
2:23:17
